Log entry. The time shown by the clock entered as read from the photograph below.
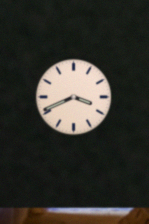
3:41
